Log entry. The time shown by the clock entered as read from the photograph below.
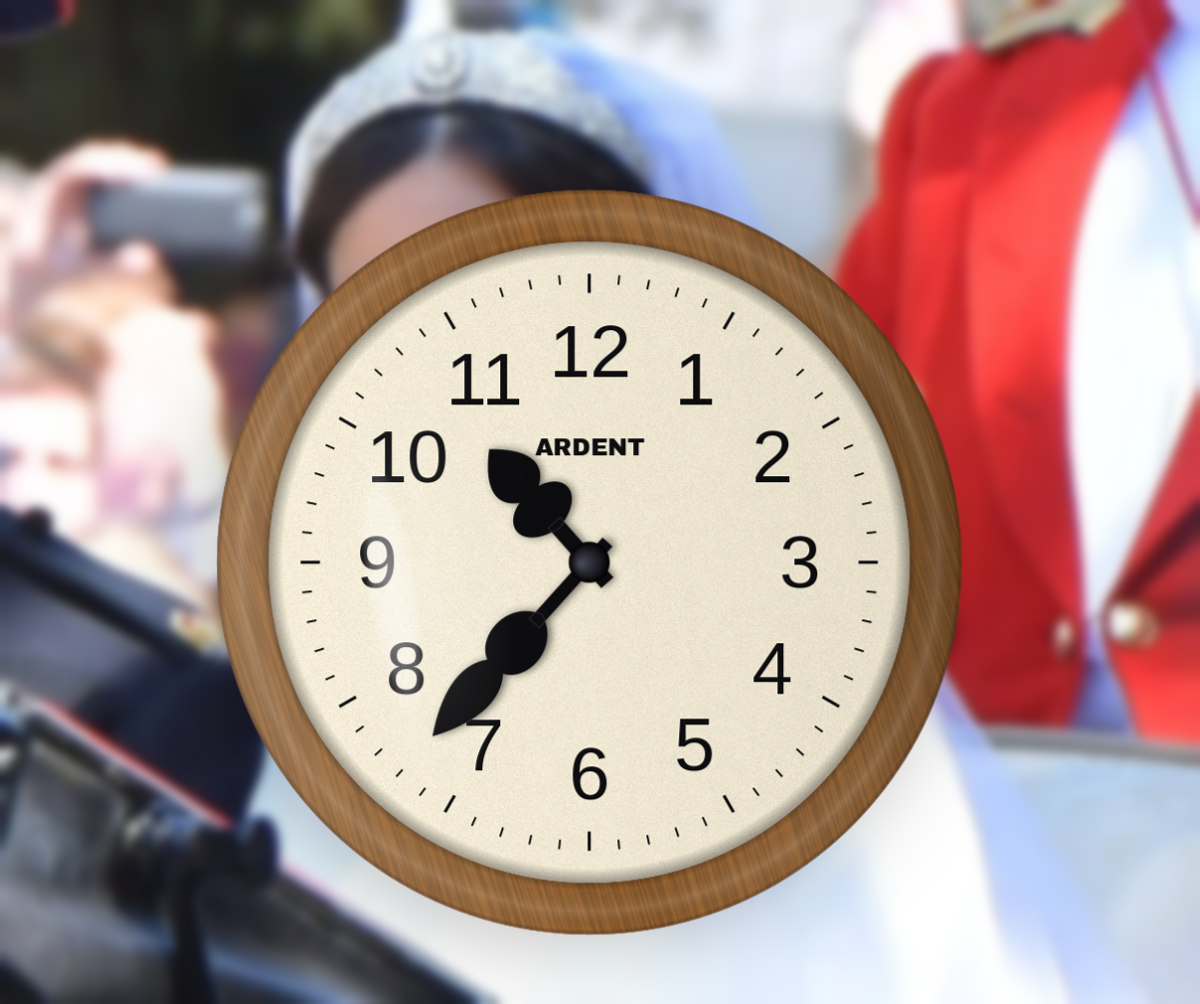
10:37
